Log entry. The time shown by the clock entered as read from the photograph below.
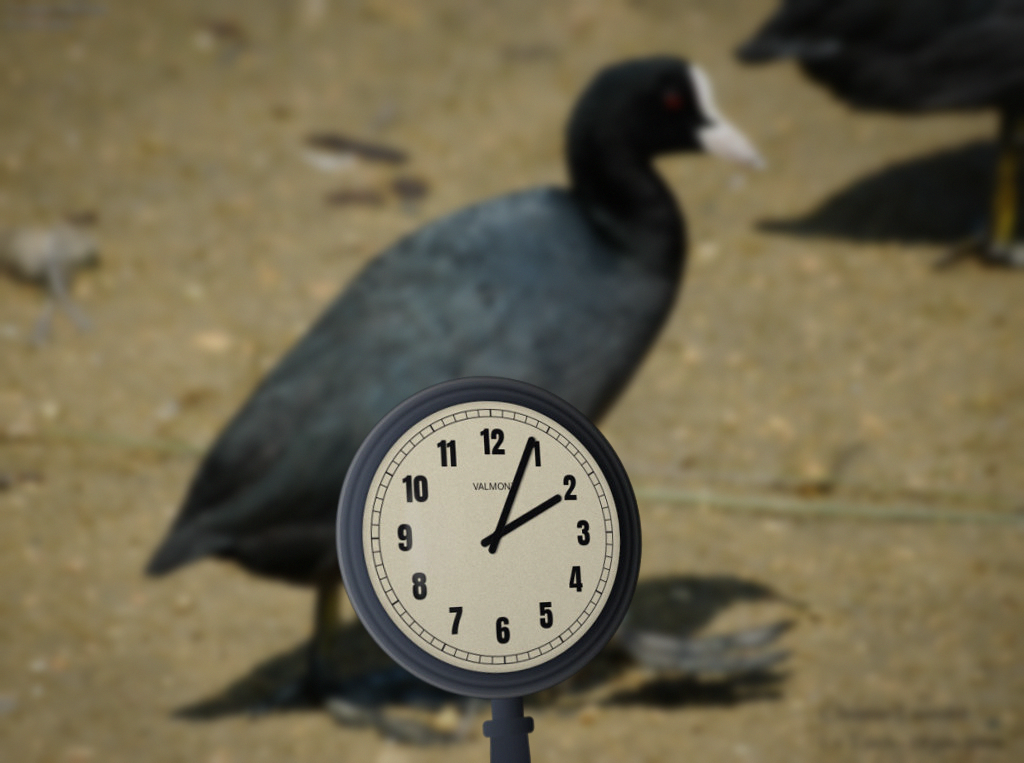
2:04
